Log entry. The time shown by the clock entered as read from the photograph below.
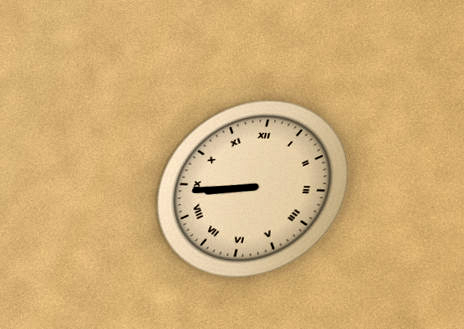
8:44
